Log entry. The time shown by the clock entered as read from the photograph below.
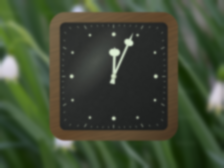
12:04
